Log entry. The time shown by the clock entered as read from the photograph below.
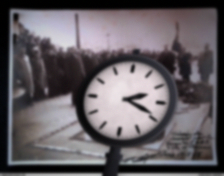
2:19
